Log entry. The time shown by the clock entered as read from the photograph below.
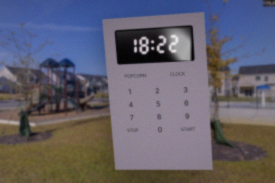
18:22
